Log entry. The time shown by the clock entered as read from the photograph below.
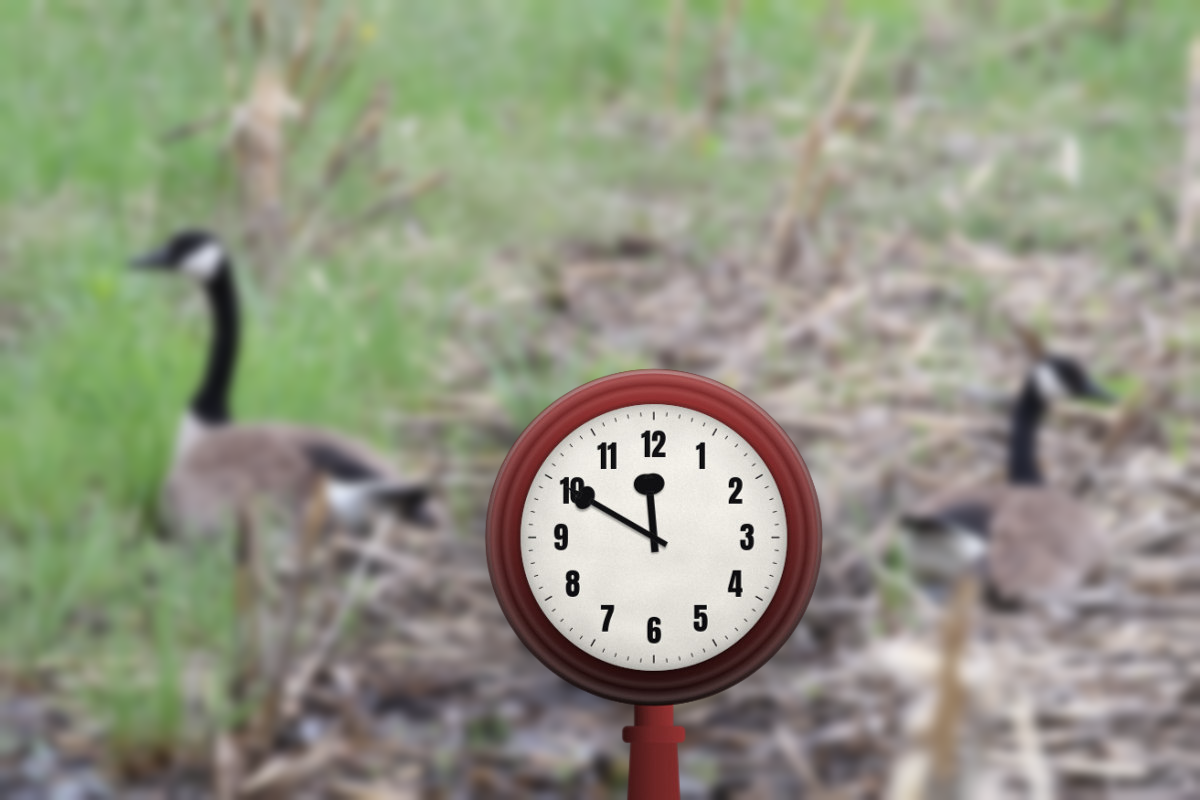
11:50
